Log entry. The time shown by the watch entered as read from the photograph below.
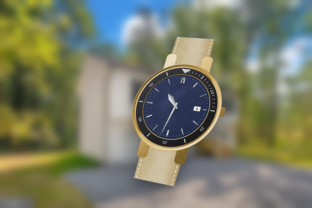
10:32
